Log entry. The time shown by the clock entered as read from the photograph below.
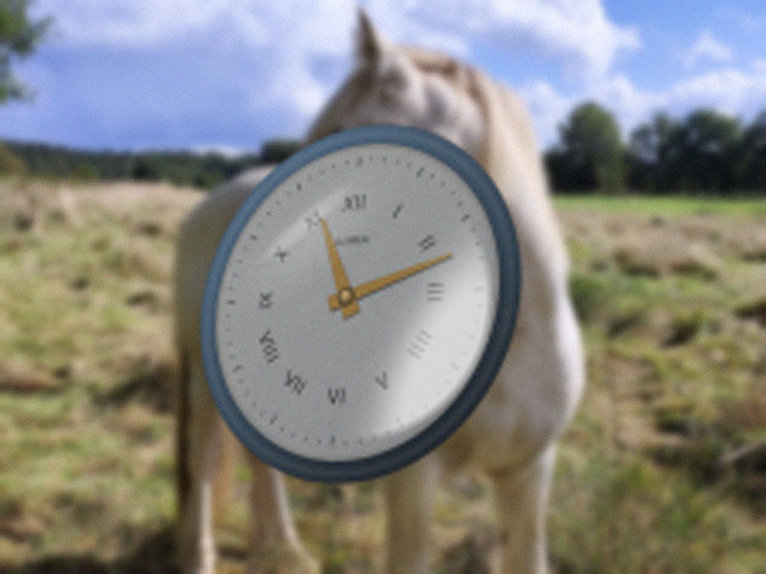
11:12
